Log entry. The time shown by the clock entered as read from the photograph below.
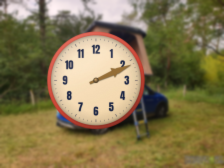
2:11
